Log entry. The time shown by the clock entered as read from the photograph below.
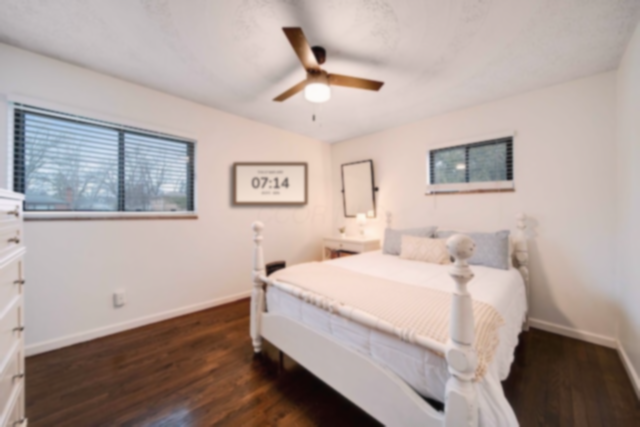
7:14
